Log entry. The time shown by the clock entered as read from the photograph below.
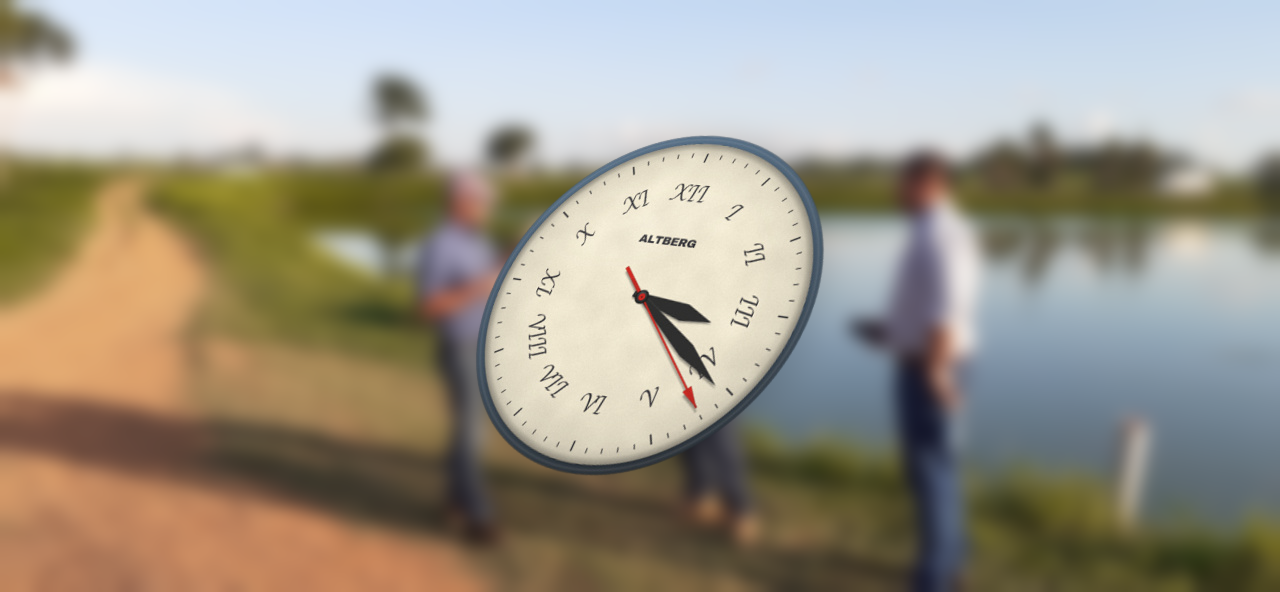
3:20:22
